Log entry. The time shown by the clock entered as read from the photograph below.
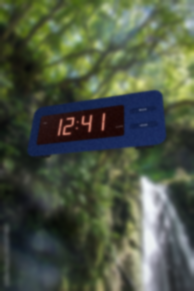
12:41
